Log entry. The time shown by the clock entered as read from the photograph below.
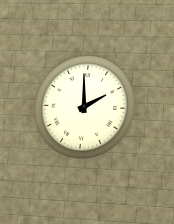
1:59
